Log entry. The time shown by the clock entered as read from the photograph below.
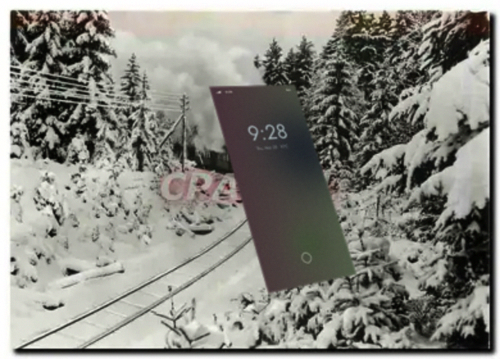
9:28
